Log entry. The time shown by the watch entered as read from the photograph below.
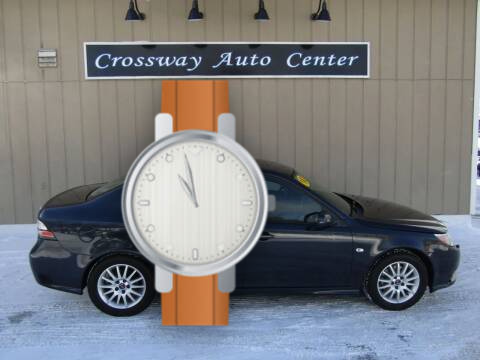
10:58
